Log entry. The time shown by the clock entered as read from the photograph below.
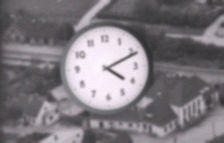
4:11
